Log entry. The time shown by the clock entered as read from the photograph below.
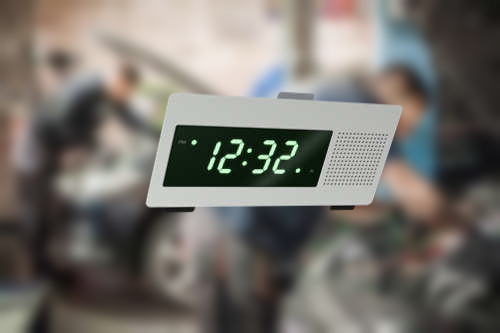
12:32
